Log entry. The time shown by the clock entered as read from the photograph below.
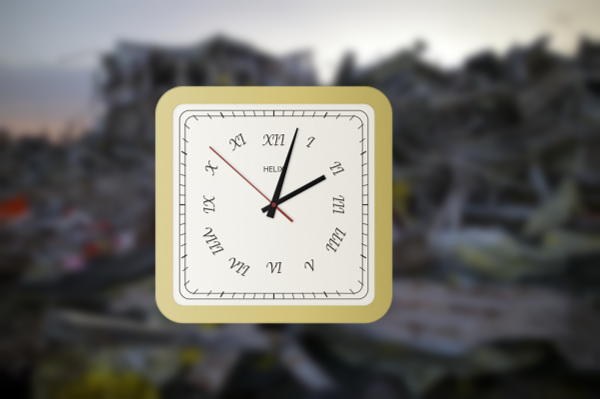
2:02:52
